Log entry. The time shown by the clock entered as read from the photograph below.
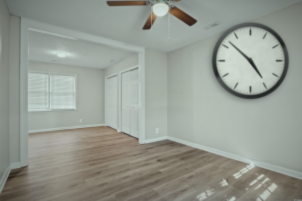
4:52
